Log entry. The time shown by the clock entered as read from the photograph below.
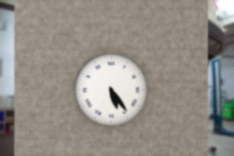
5:24
